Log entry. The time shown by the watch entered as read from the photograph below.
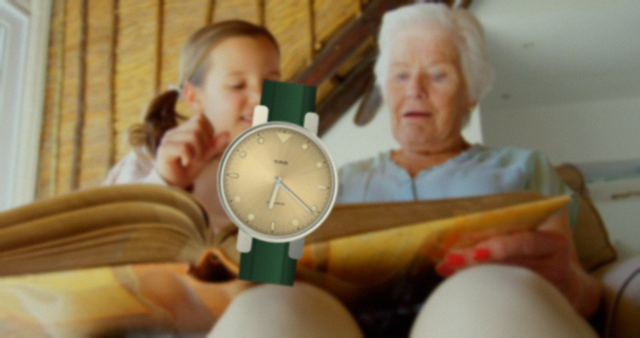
6:21
